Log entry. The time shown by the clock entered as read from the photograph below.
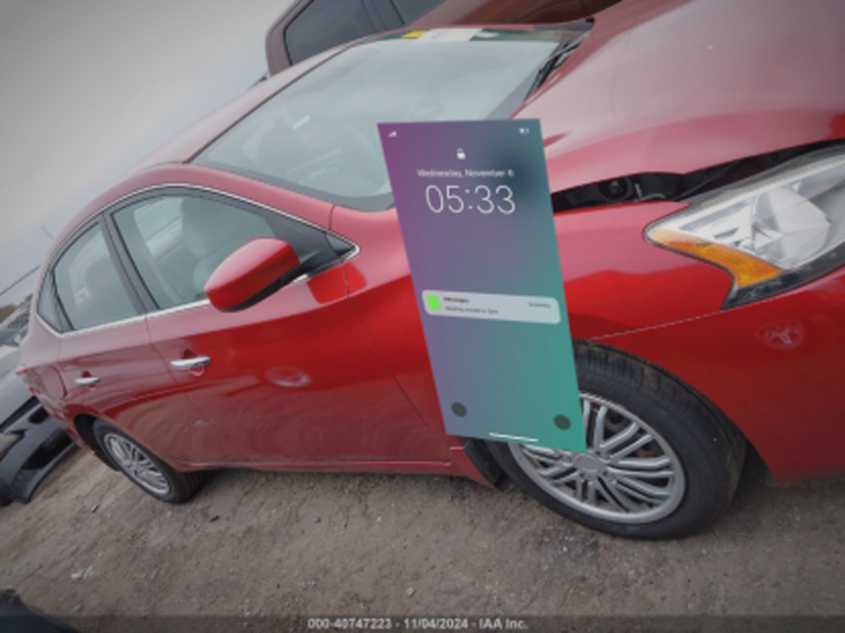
5:33
